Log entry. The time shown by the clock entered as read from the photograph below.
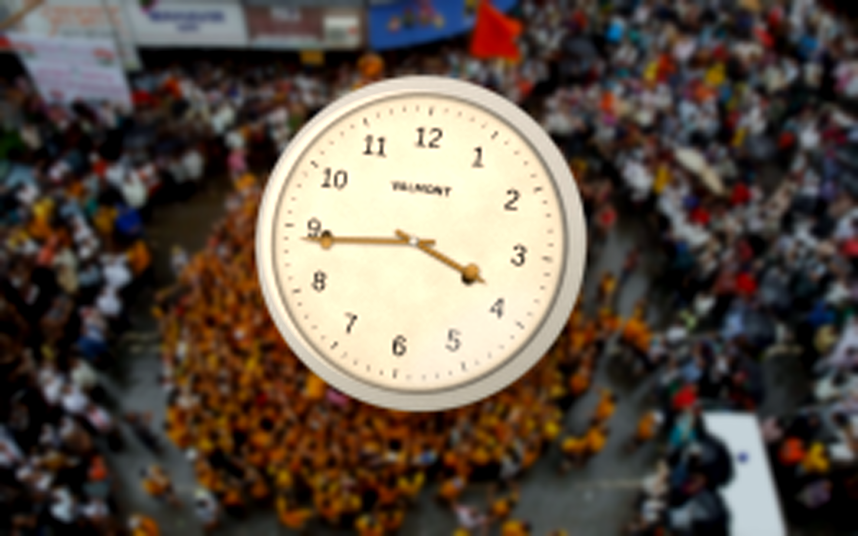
3:44
